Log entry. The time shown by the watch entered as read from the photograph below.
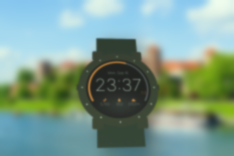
23:37
